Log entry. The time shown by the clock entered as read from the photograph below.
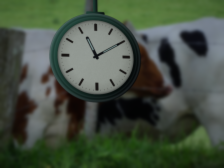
11:10
